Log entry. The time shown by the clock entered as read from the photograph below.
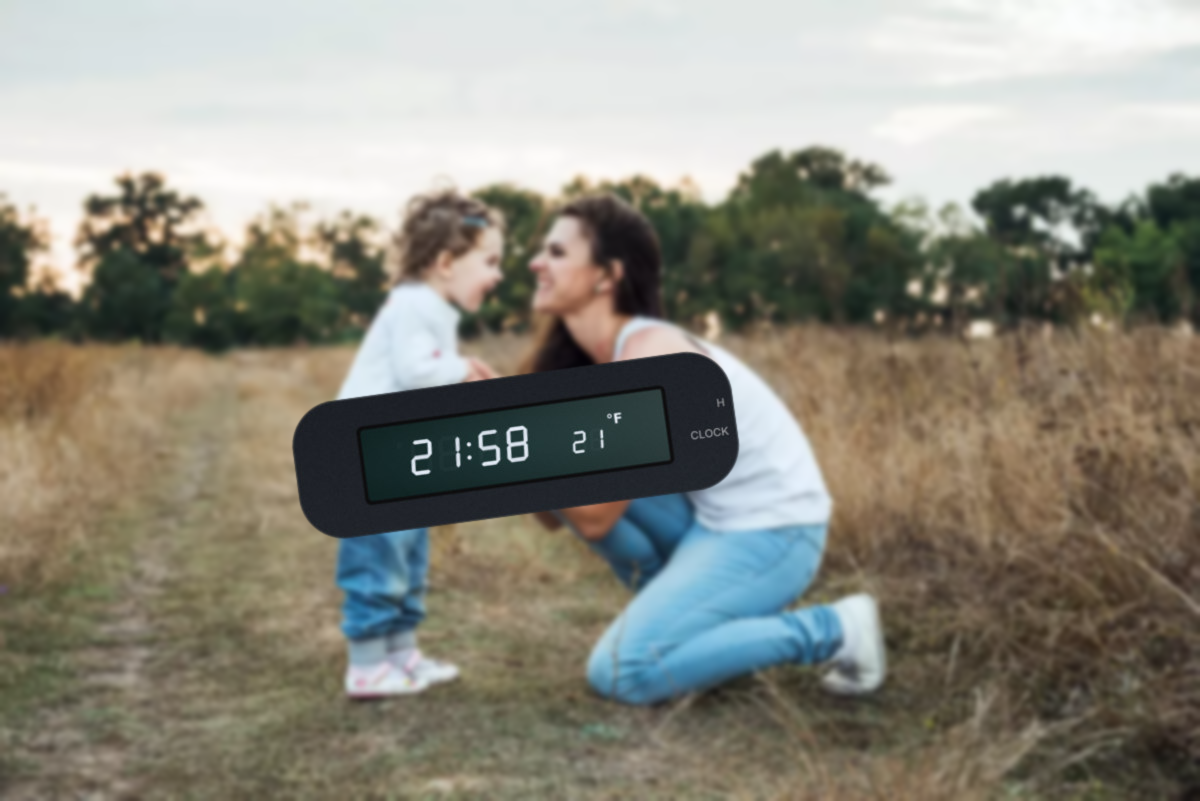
21:58
